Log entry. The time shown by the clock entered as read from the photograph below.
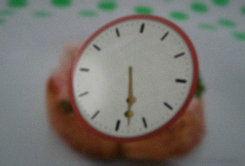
5:28
